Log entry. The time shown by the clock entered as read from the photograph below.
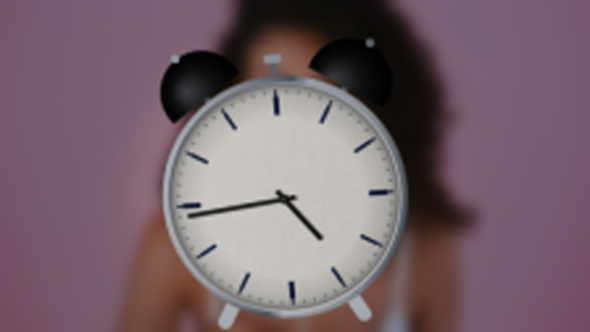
4:44
